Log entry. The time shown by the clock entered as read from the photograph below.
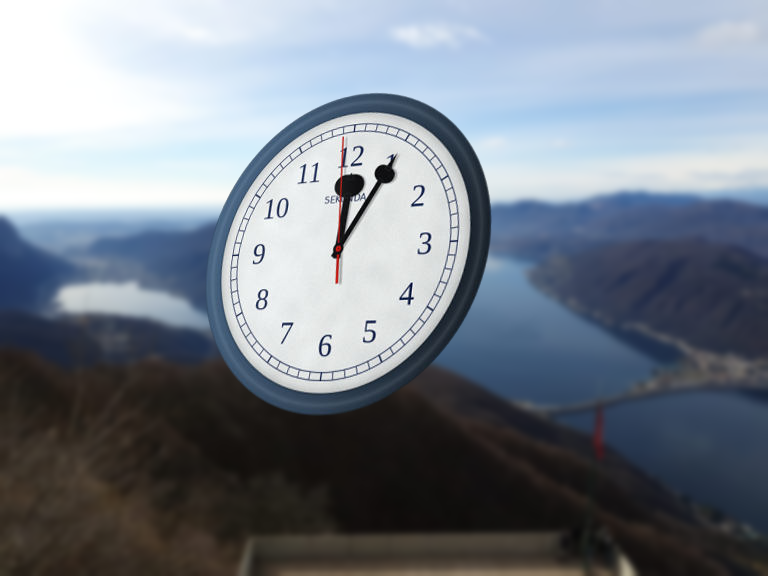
12:04:59
